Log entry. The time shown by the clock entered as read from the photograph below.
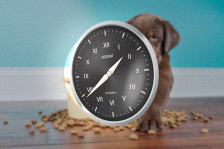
1:39
